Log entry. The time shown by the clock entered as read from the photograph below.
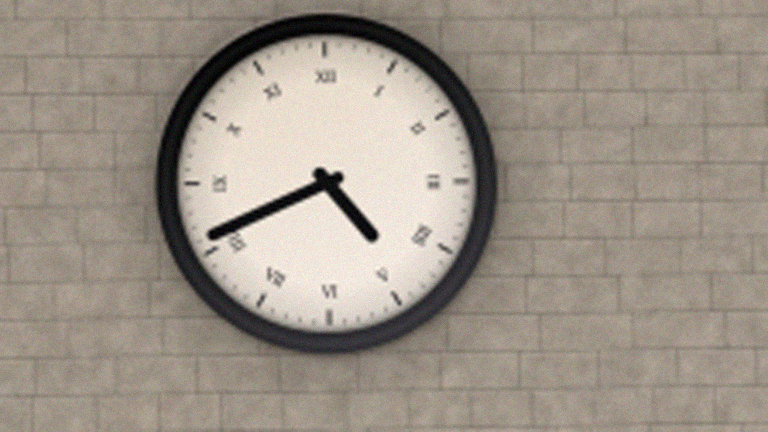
4:41
